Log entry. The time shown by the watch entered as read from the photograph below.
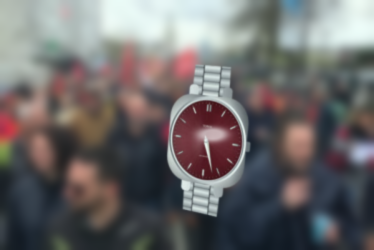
5:27
